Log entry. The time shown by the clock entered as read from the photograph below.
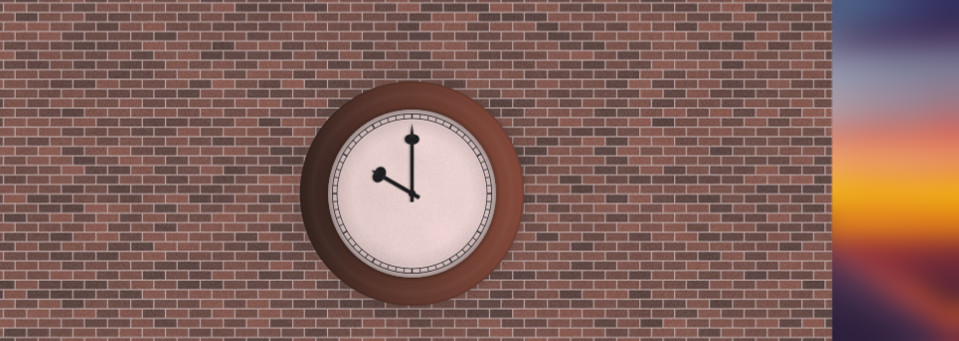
10:00
